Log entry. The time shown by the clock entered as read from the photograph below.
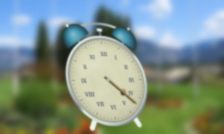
4:22
